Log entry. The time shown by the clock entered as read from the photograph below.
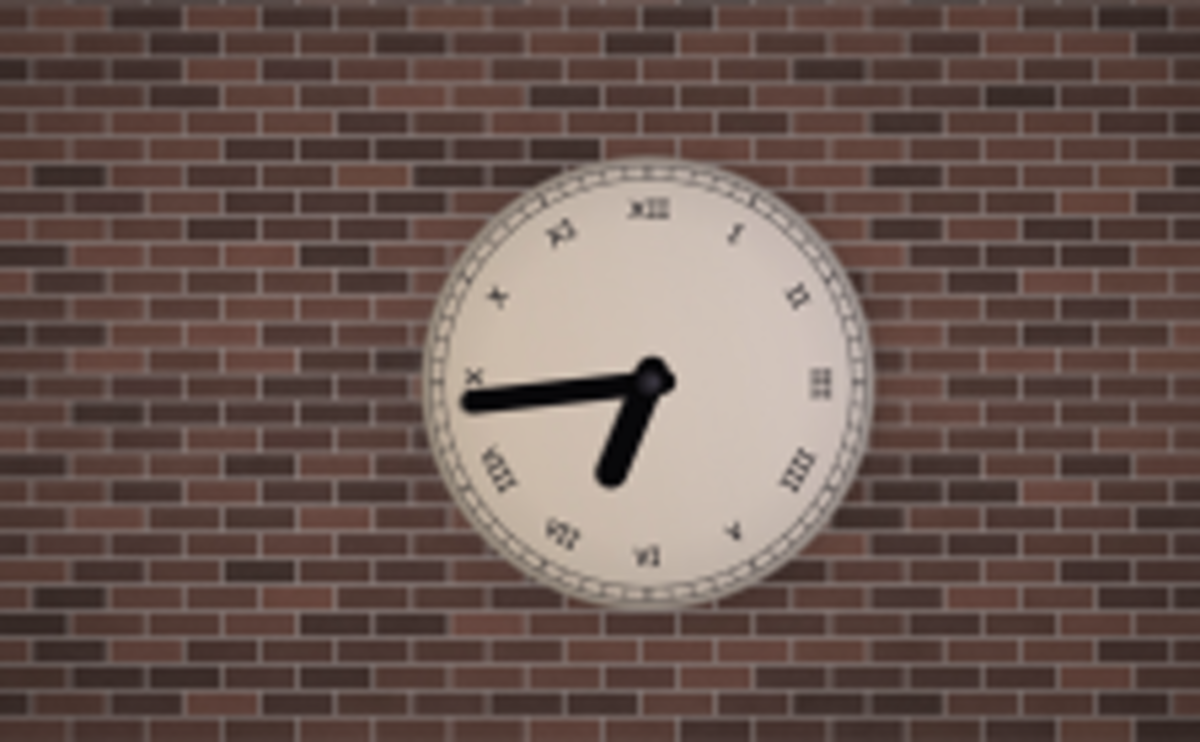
6:44
